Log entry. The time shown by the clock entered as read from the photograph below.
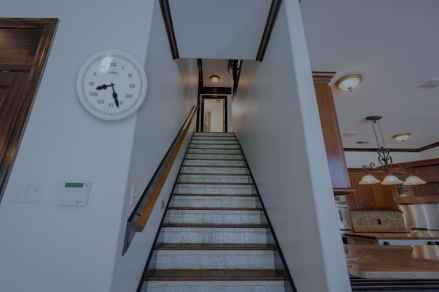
8:27
